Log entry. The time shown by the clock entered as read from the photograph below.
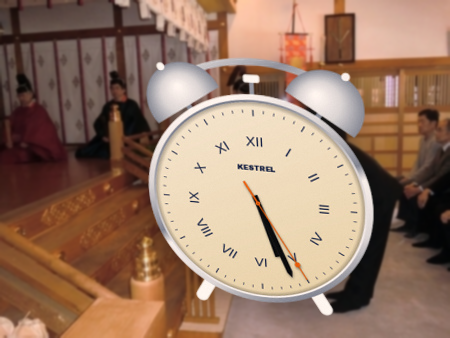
5:26:25
